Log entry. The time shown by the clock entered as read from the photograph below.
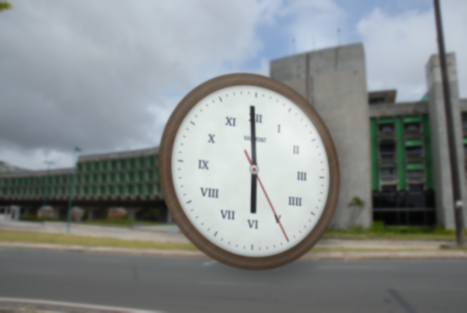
5:59:25
